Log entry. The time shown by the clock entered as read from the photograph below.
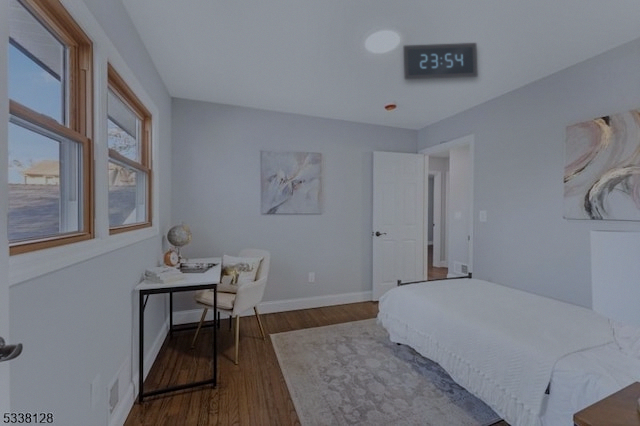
23:54
